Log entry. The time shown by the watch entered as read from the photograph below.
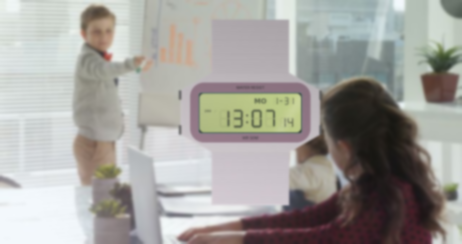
13:07
